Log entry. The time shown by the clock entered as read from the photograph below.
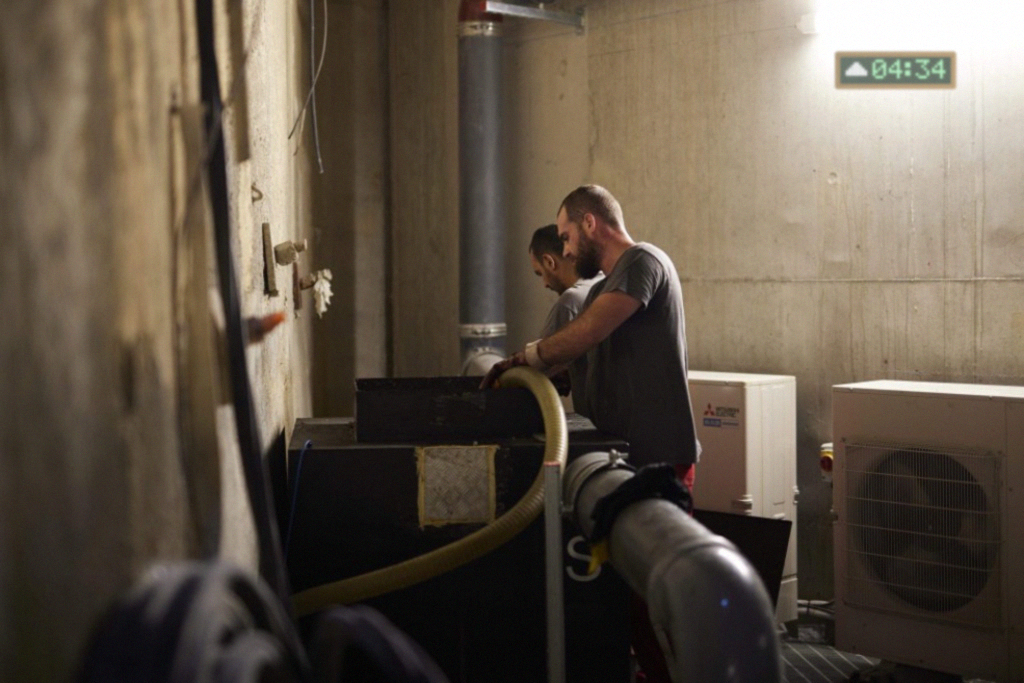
4:34
